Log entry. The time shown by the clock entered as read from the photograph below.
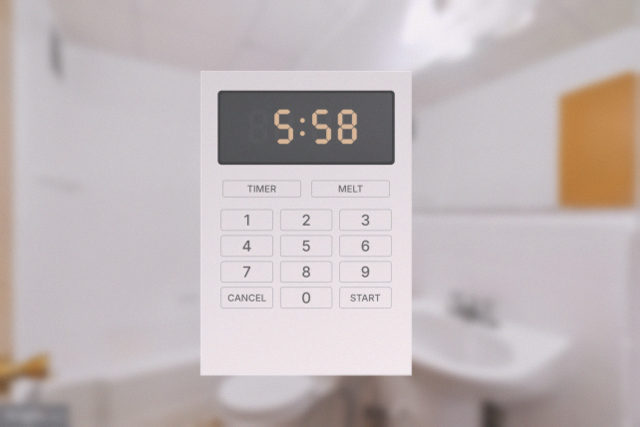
5:58
